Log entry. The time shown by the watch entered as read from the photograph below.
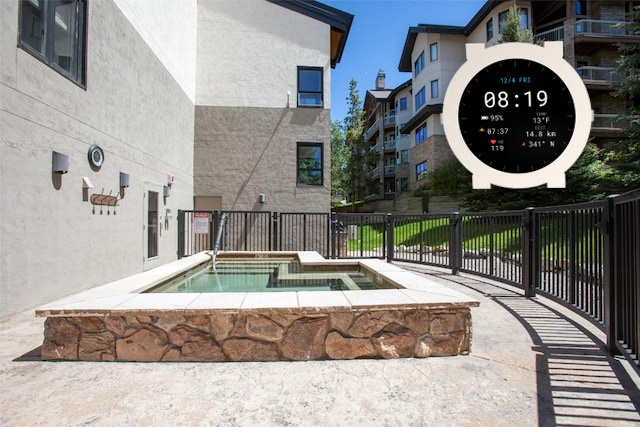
8:19
